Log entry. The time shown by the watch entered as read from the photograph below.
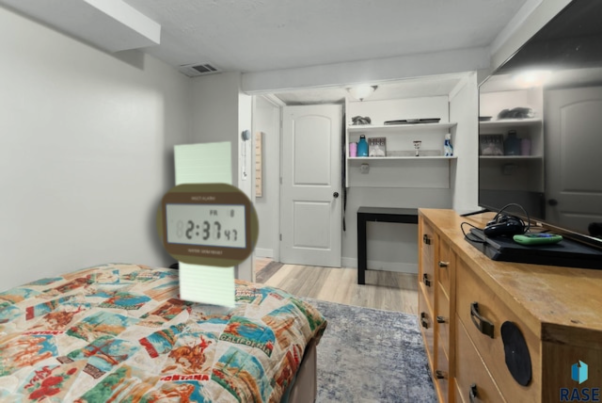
2:37:47
